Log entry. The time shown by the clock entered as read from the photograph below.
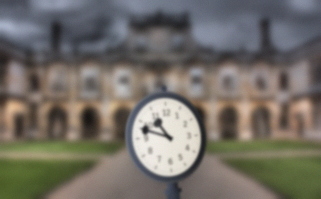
10:48
